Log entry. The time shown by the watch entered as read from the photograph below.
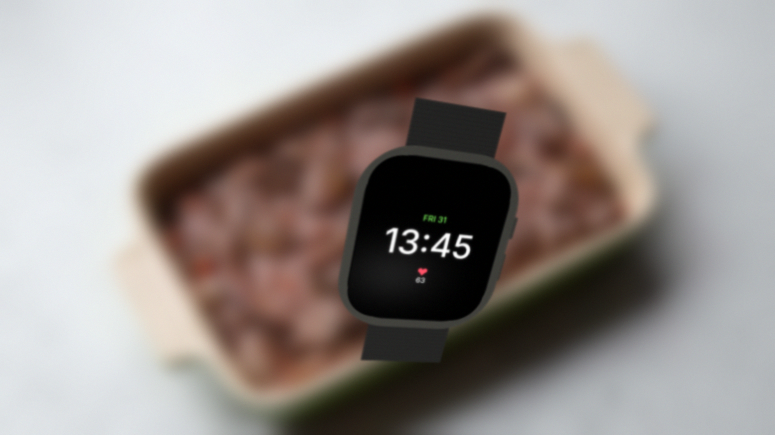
13:45
